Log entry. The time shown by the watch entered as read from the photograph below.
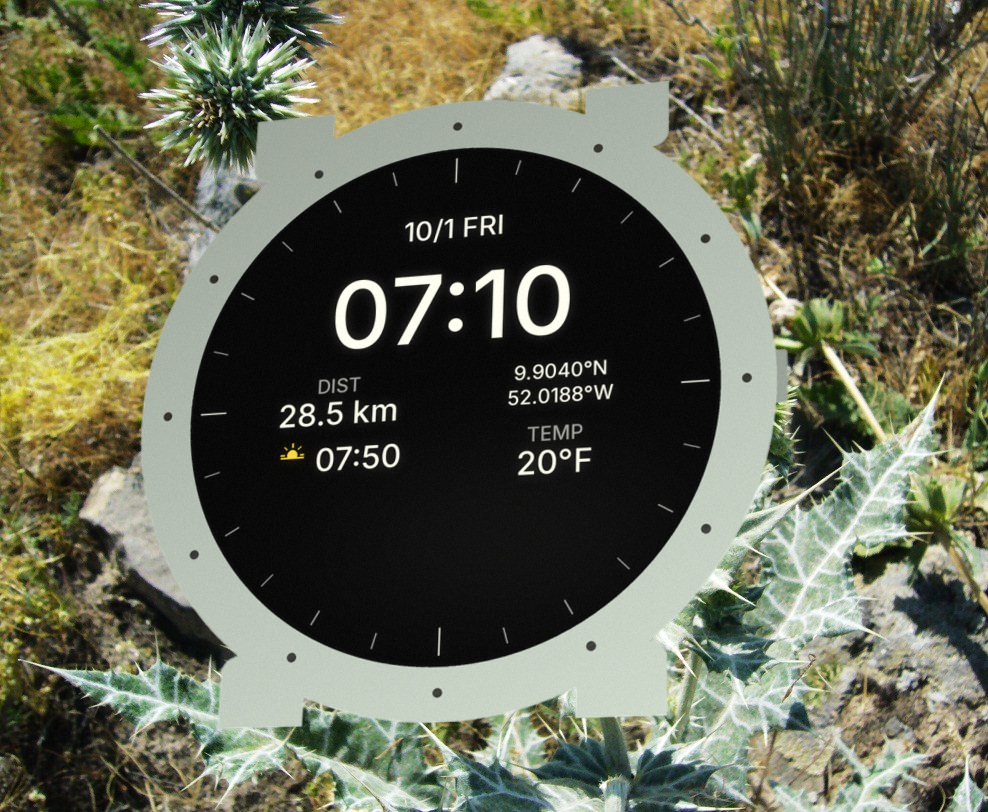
7:10
